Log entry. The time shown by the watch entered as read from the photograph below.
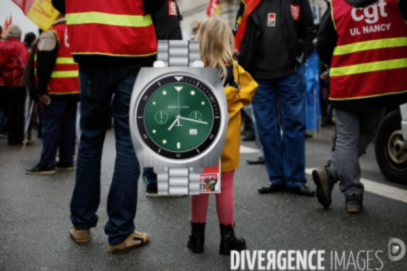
7:17
